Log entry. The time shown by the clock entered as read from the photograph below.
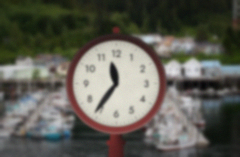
11:36
